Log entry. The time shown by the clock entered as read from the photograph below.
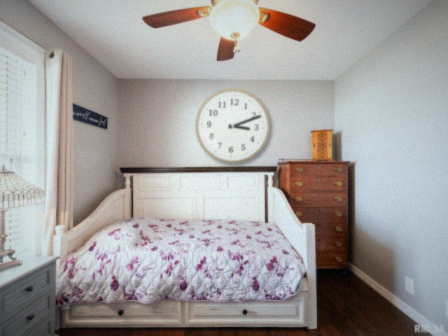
3:11
